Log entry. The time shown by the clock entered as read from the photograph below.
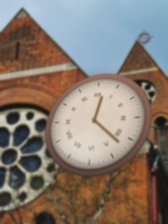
12:22
